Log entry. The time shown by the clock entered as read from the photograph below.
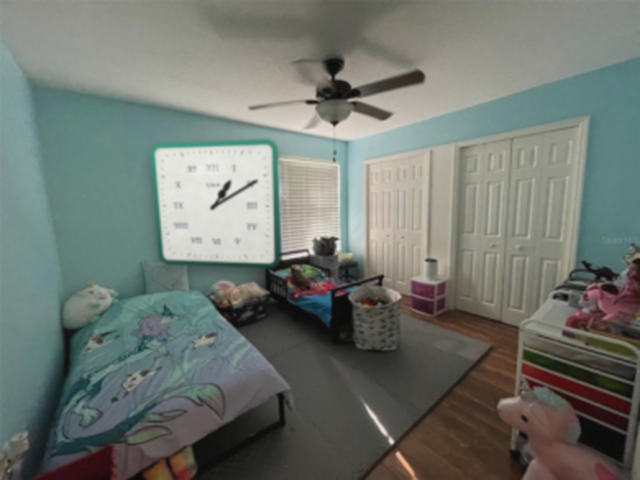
1:10
